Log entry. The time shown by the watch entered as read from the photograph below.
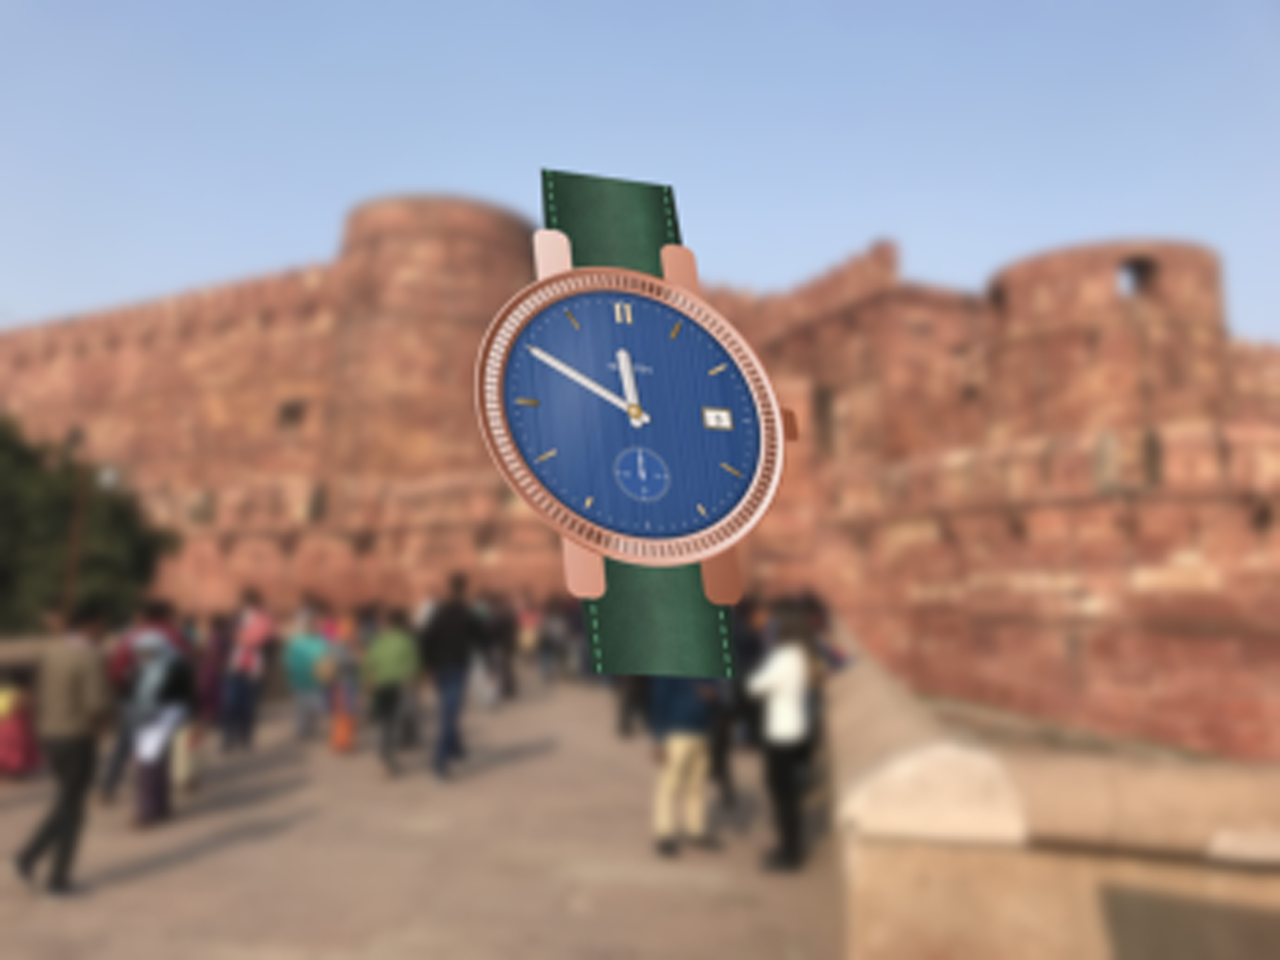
11:50
